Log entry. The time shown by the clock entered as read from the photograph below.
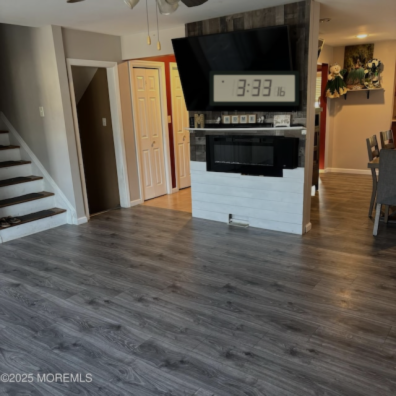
3:33:16
